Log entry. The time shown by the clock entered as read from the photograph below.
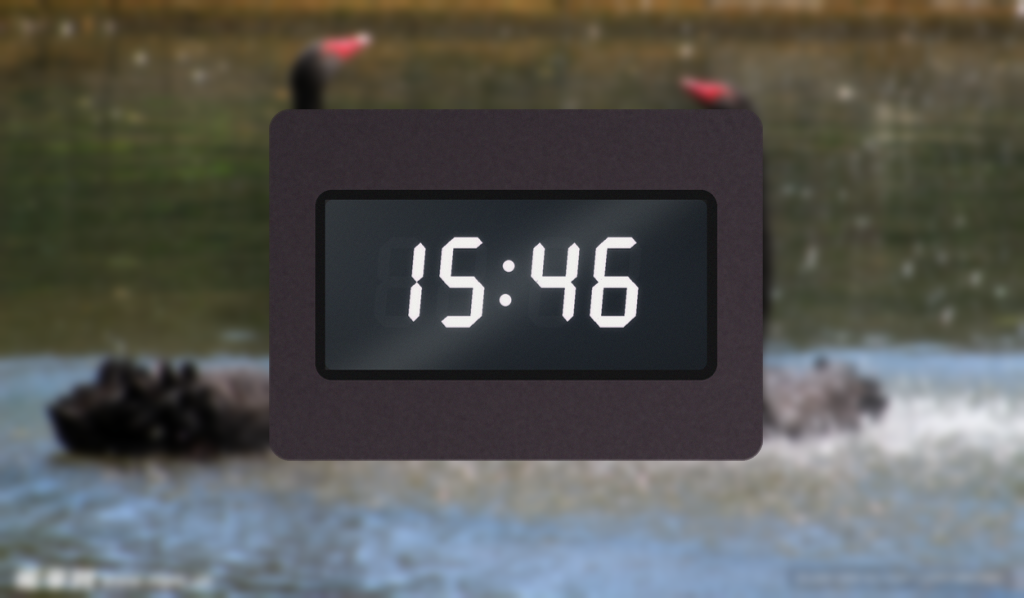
15:46
